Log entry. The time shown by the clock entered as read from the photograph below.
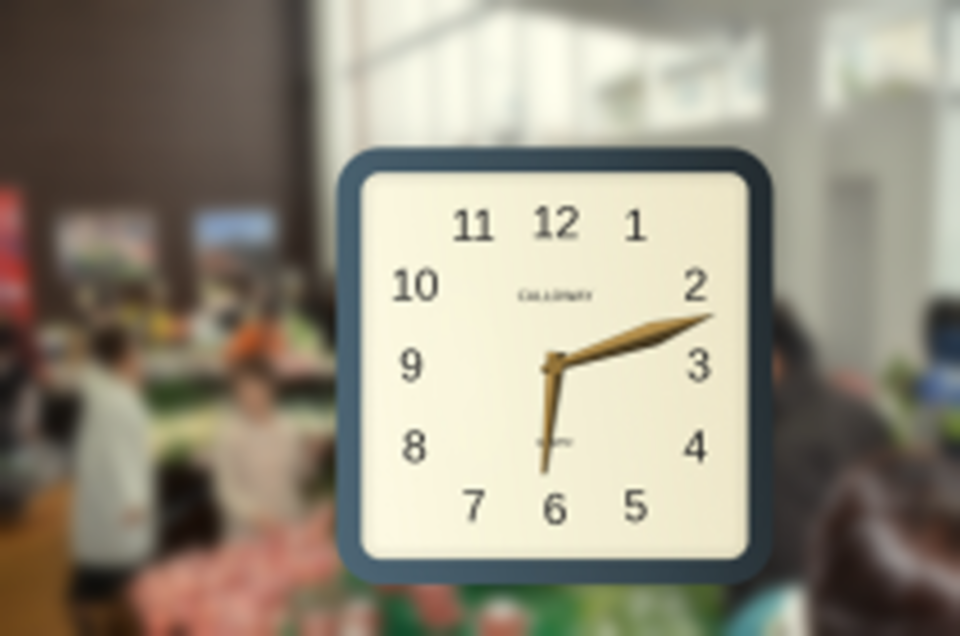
6:12
